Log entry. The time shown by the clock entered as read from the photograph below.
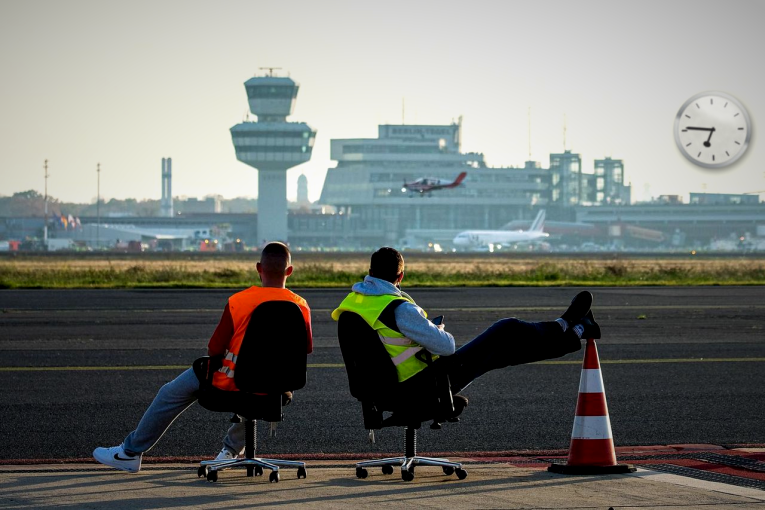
6:46
